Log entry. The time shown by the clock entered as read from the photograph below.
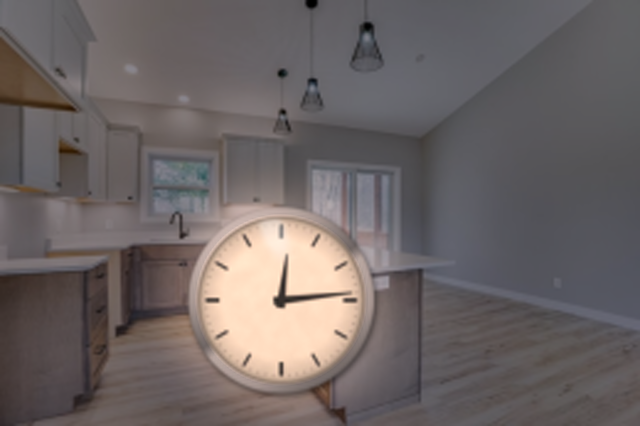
12:14
